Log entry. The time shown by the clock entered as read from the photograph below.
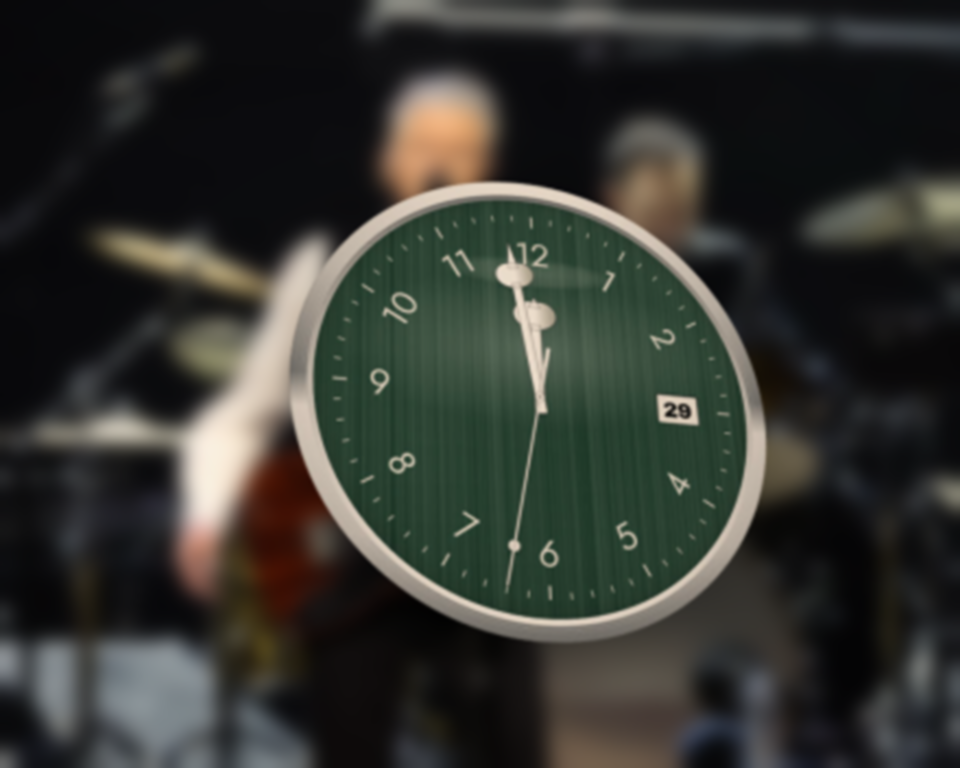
11:58:32
